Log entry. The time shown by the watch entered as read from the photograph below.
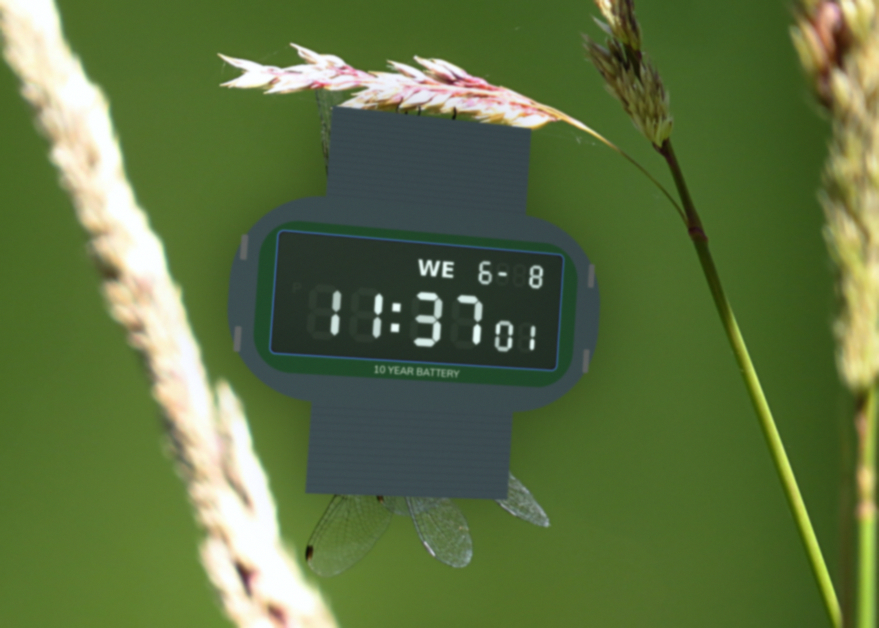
11:37:01
